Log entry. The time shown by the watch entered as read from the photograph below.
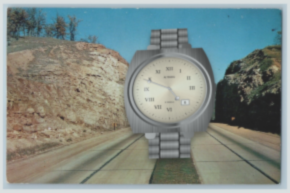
4:49
